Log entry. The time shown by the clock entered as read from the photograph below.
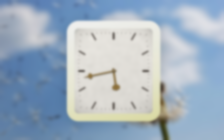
5:43
